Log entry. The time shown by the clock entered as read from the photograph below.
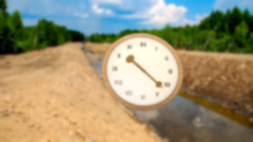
10:22
